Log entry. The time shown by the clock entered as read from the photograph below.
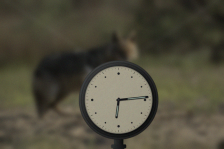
6:14
